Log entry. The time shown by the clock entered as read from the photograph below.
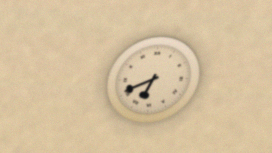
6:41
